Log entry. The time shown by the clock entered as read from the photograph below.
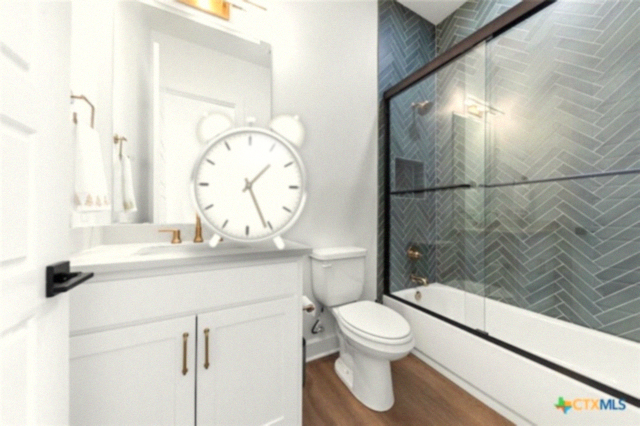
1:26
